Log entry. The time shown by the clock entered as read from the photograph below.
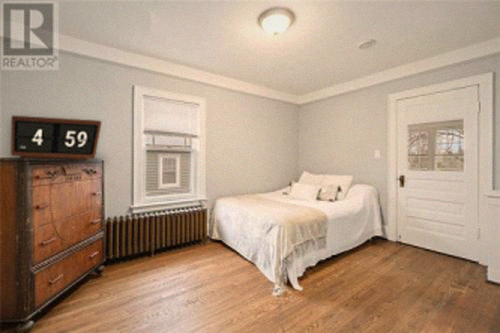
4:59
